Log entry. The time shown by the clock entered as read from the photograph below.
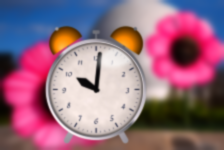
10:01
